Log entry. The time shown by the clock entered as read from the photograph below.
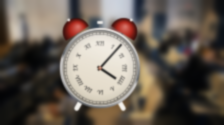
4:07
